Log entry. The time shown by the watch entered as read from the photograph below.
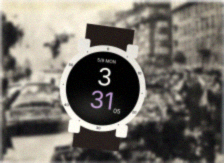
3:31
